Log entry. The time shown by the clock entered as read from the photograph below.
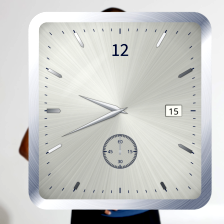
9:41
